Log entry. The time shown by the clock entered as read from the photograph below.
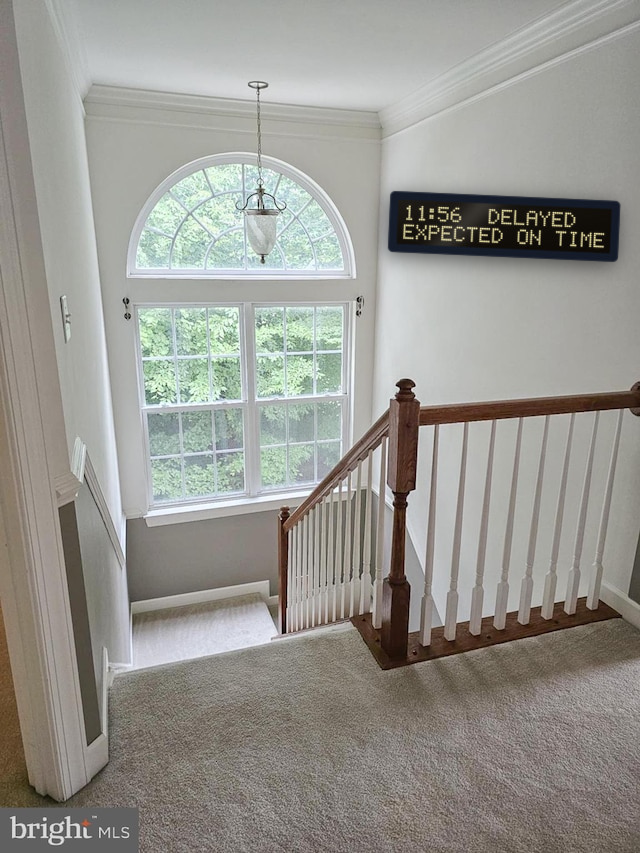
11:56
